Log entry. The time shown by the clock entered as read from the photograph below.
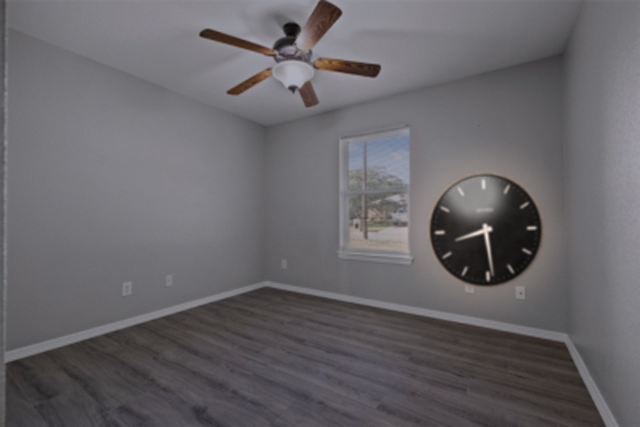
8:29
